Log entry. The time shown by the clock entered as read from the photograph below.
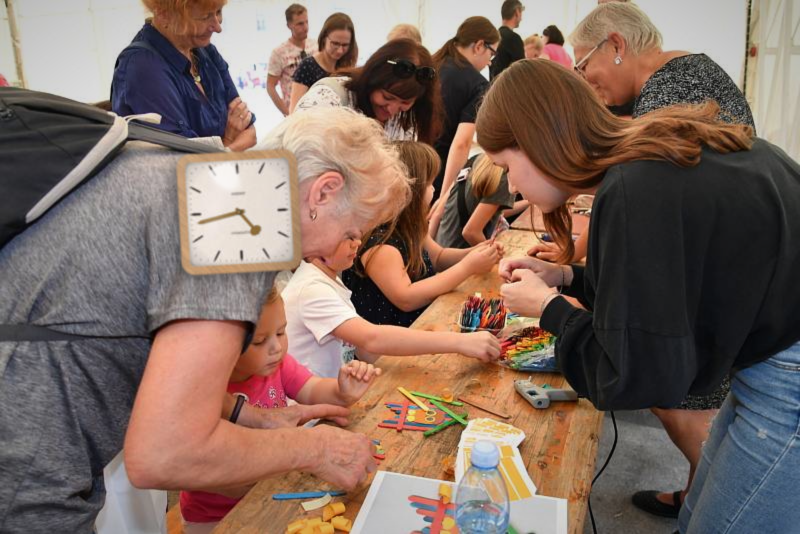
4:43
